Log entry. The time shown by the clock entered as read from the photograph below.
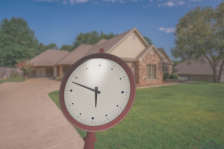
5:48
